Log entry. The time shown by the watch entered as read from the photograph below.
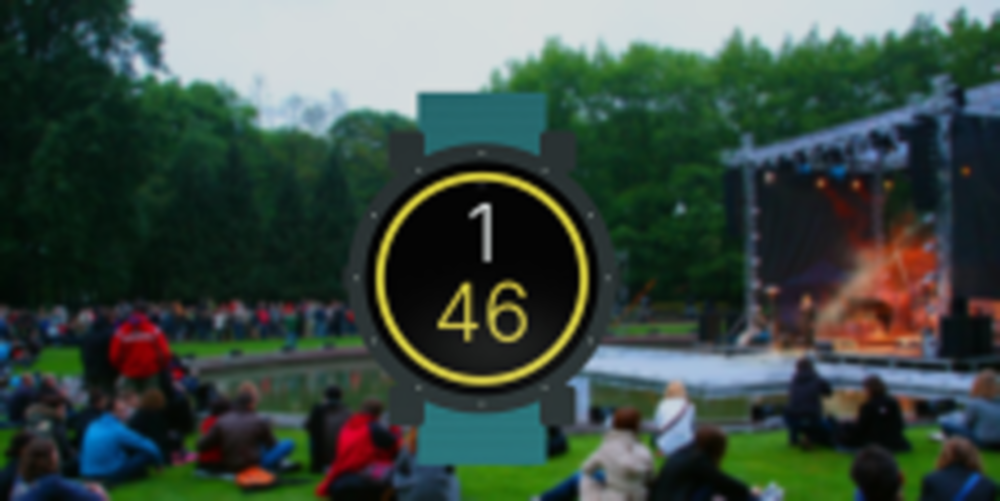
1:46
